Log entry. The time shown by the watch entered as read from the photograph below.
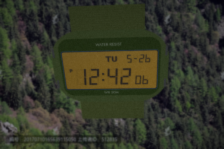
12:42:06
